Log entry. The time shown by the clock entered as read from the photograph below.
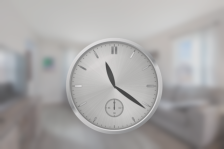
11:21
